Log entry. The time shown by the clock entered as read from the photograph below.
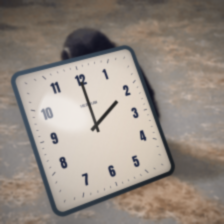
2:00
